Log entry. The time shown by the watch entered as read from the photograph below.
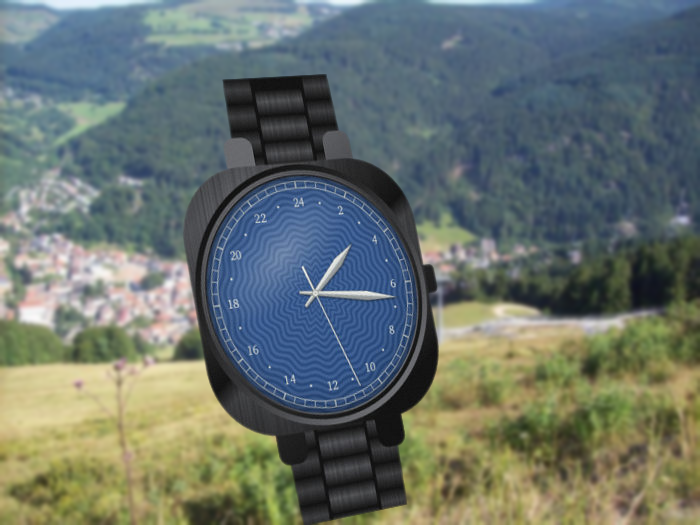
3:16:27
